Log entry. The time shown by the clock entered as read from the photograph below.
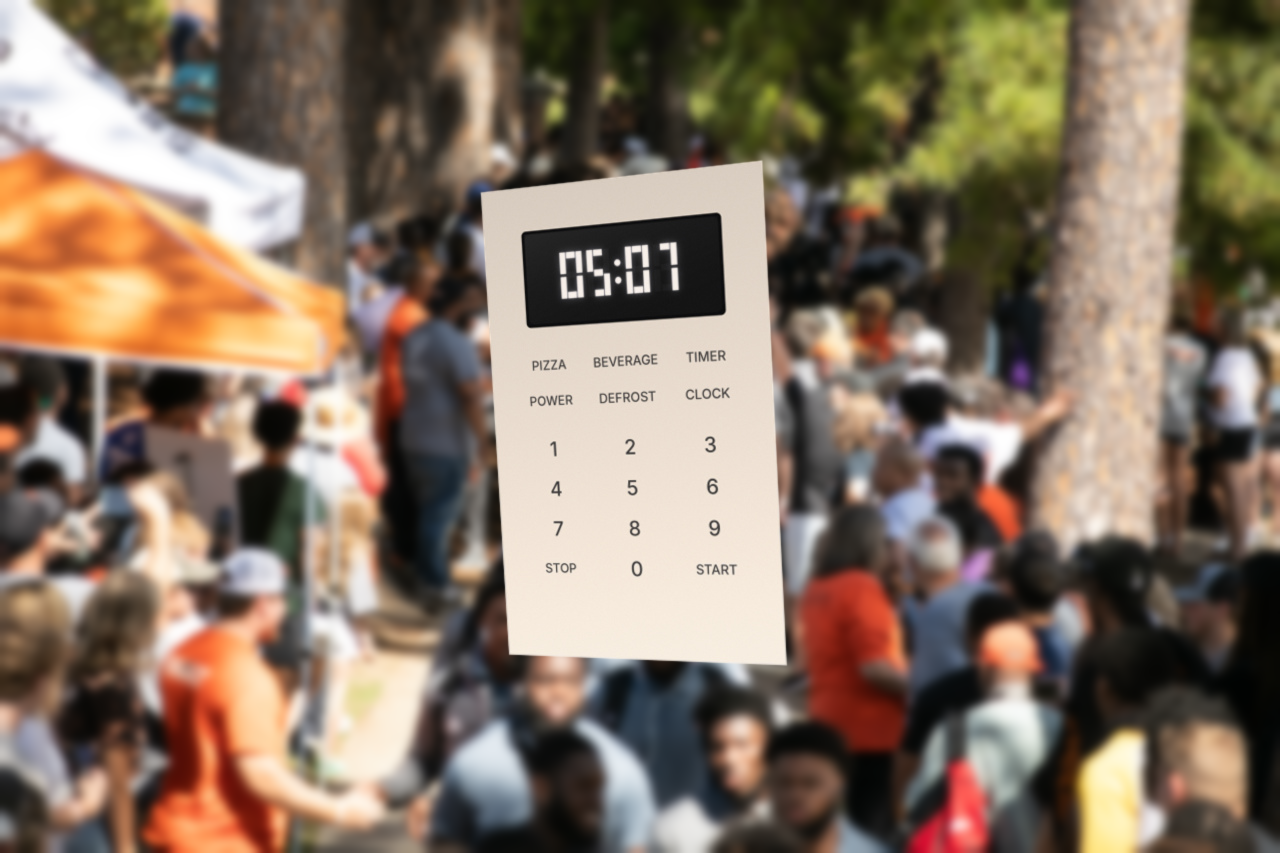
5:07
